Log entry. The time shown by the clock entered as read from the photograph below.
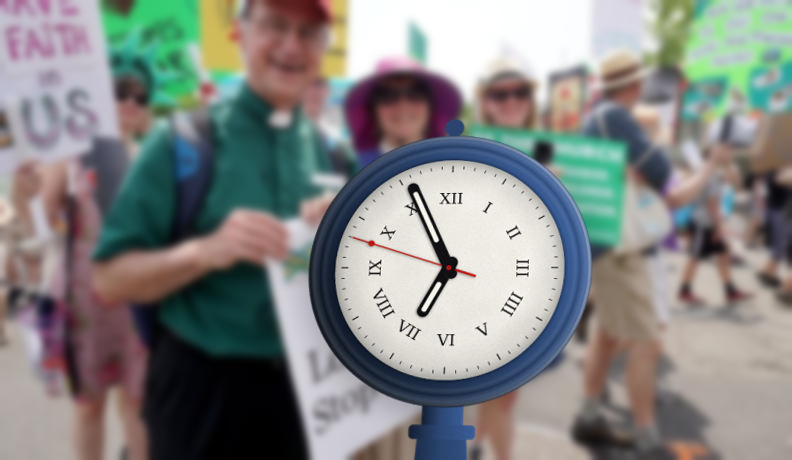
6:55:48
